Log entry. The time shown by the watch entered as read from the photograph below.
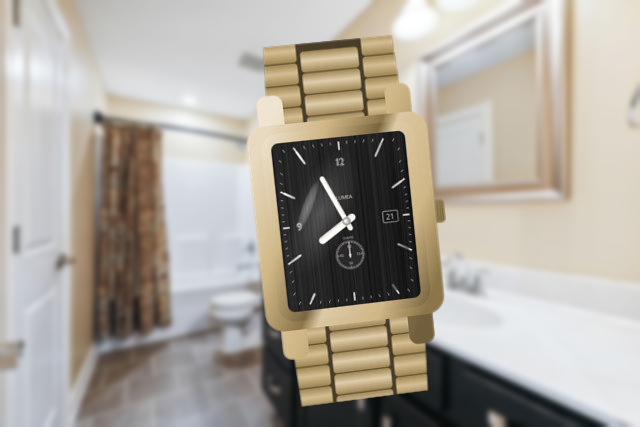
7:56
